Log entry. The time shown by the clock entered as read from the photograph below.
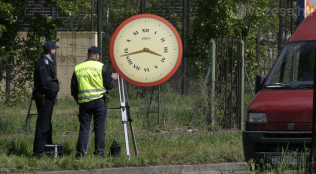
3:43
